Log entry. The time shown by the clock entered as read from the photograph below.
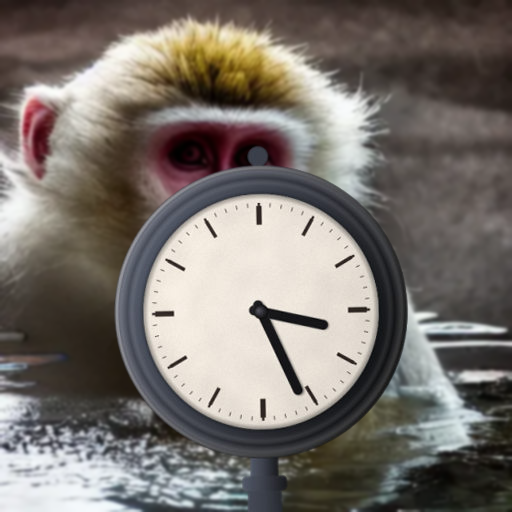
3:26
